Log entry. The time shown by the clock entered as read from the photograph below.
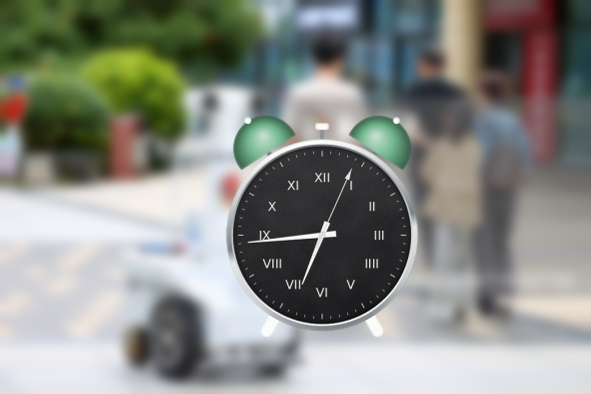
6:44:04
